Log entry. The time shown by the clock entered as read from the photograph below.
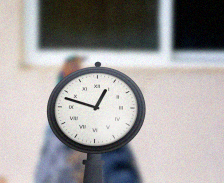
12:48
